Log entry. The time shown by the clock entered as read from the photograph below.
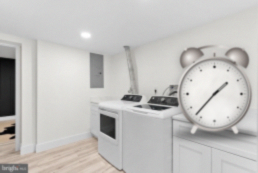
1:37
